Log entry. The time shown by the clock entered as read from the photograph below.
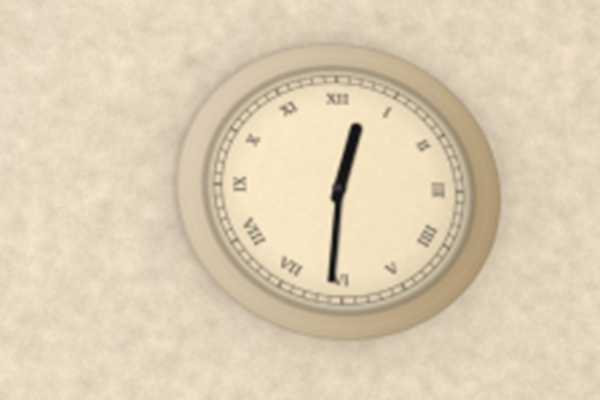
12:31
